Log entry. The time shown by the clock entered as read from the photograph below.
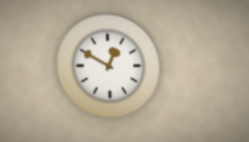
12:50
